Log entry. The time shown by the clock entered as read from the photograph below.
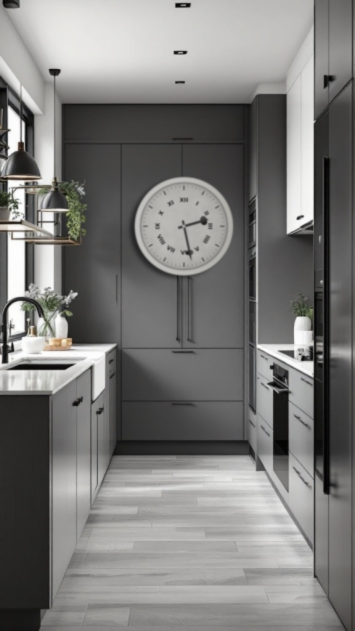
2:28
